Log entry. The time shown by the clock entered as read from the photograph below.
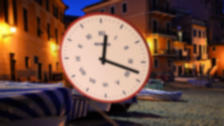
12:18
